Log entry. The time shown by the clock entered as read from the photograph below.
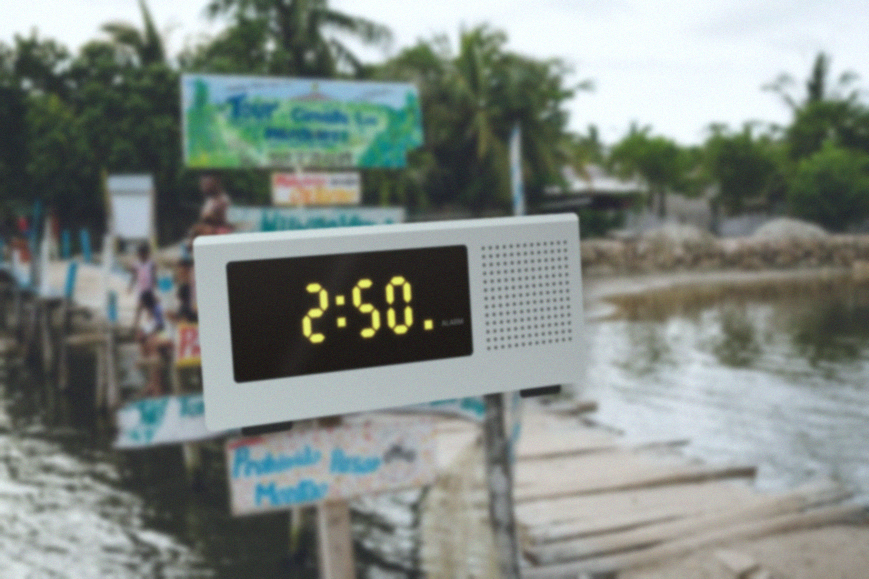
2:50
